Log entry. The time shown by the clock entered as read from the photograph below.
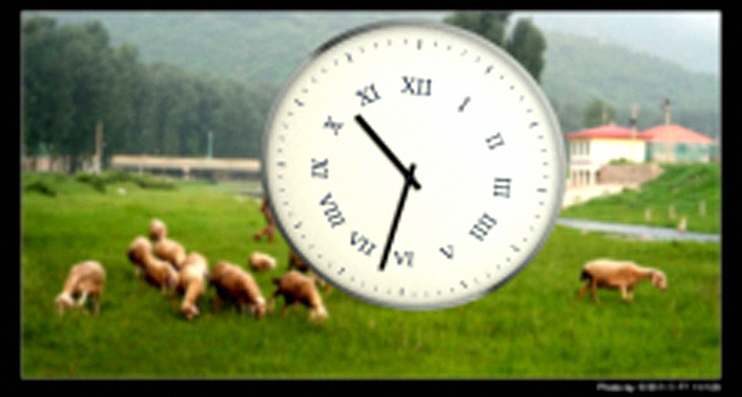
10:32
